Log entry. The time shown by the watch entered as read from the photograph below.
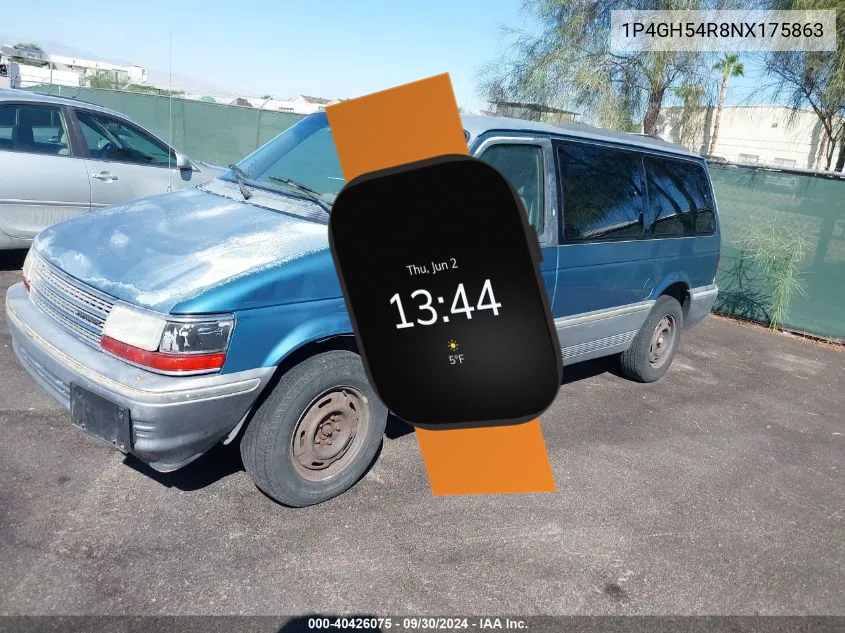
13:44
